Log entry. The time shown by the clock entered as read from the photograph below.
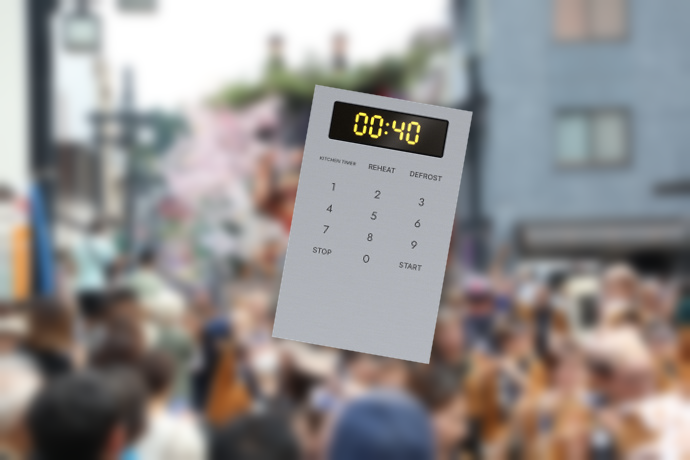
0:40
